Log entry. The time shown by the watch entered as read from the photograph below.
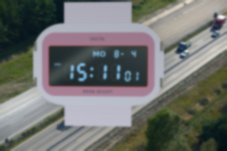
15:11
